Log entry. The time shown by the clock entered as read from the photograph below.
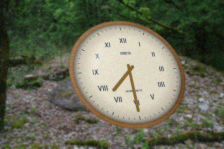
7:30
